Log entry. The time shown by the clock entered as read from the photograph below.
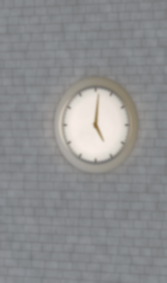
5:01
